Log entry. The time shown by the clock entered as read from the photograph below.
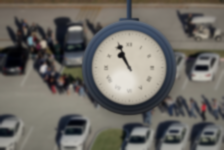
10:56
